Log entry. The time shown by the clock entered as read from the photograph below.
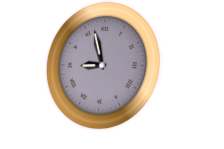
8:57
